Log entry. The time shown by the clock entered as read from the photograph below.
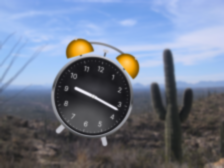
9:17
